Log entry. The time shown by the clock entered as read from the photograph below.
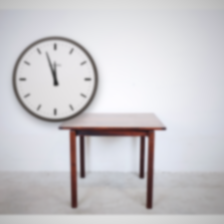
11:57
